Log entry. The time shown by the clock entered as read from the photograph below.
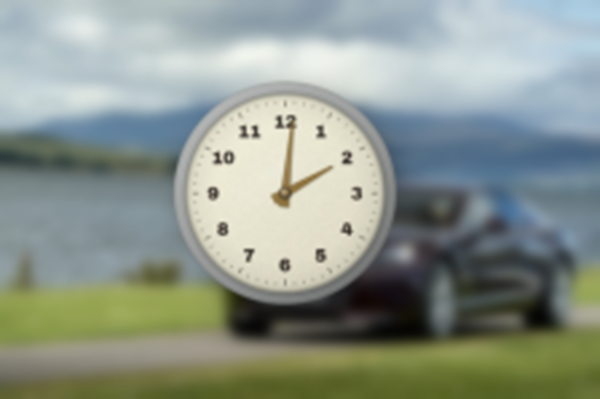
2:01
